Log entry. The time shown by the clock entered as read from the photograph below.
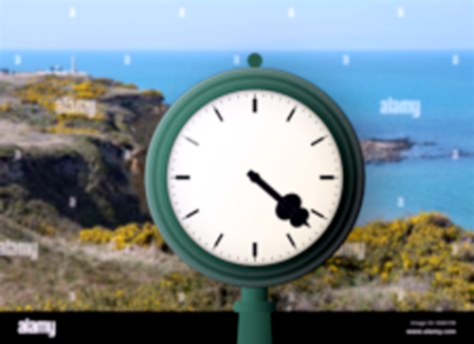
4:22
